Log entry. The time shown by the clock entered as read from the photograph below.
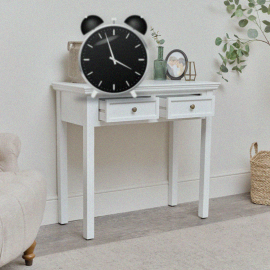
3:57
